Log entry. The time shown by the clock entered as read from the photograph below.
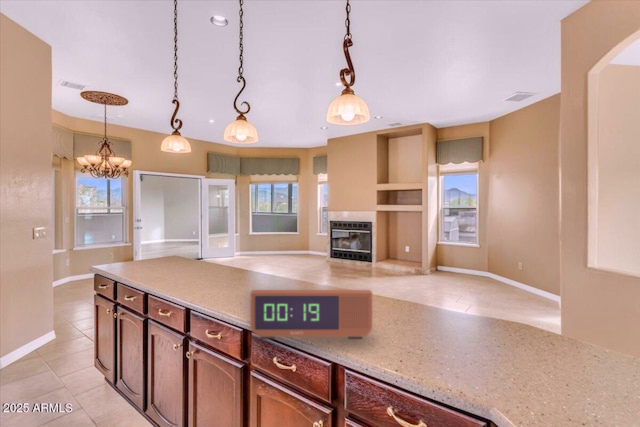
0:19
